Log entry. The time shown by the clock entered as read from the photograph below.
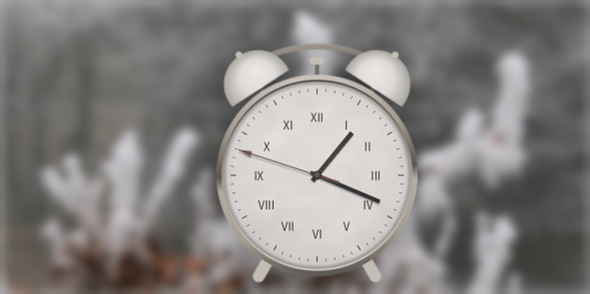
1:18:48
